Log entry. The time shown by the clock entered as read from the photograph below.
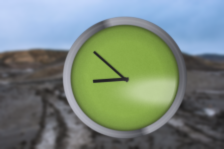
8:52
